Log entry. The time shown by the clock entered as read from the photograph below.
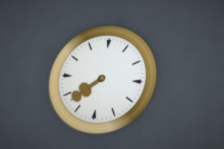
7:38
